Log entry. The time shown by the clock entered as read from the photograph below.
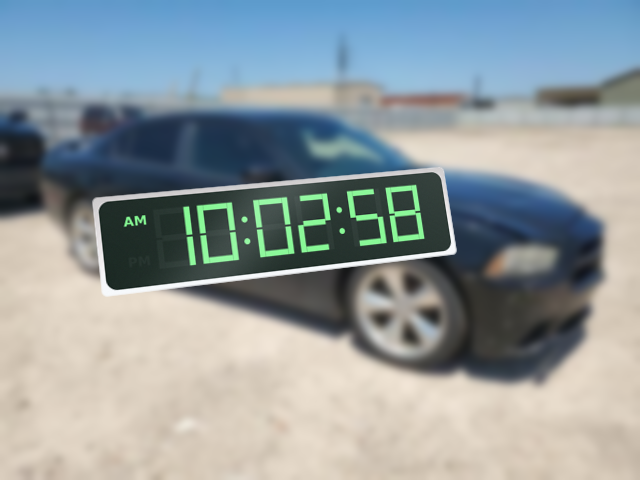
10:02:58
